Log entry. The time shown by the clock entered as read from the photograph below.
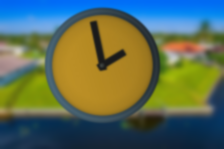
1:58
